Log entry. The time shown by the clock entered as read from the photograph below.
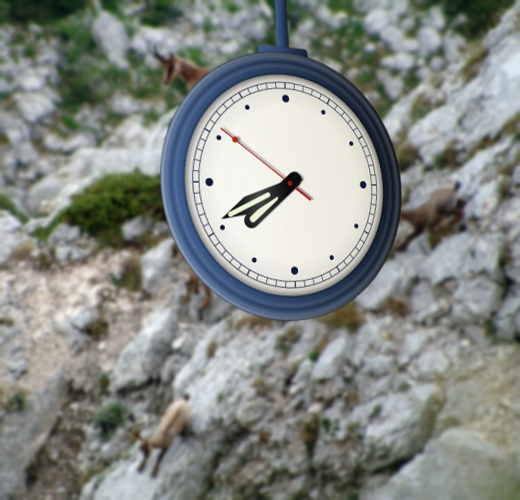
7:40:51
